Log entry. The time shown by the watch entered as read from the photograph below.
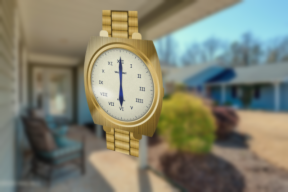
6:00
